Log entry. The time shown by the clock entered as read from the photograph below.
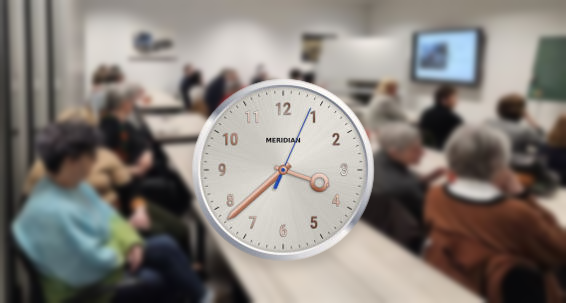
3:38:04
